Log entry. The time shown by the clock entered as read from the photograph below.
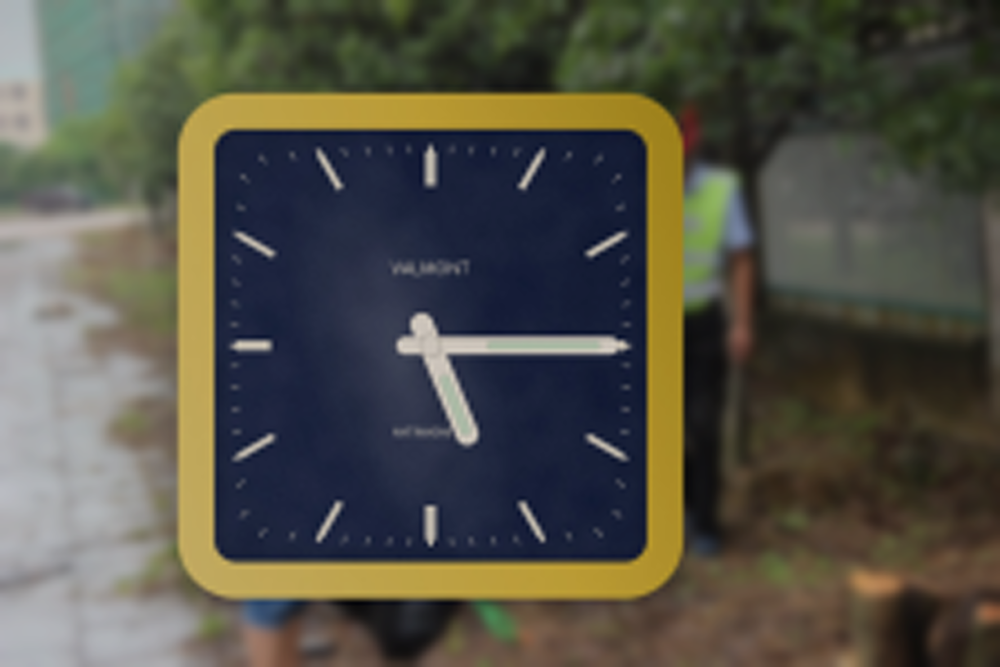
5:15
